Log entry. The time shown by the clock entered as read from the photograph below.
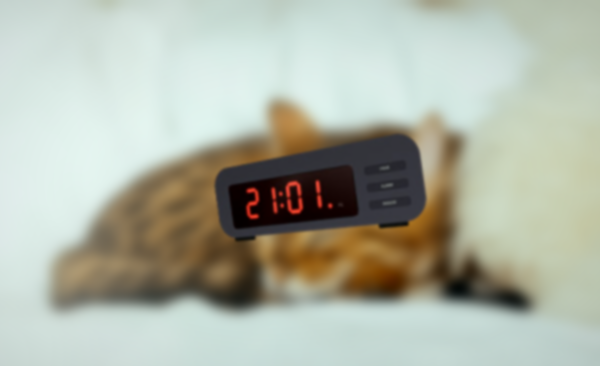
21:01
